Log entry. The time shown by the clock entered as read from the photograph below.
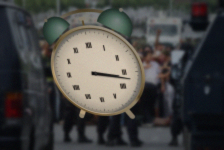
3:17
